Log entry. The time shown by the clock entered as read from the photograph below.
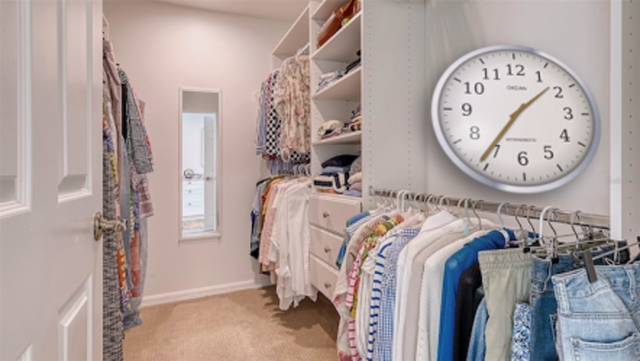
1:36
